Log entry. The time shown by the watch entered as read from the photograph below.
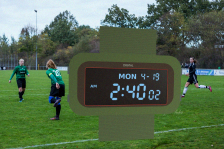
2:40:02
